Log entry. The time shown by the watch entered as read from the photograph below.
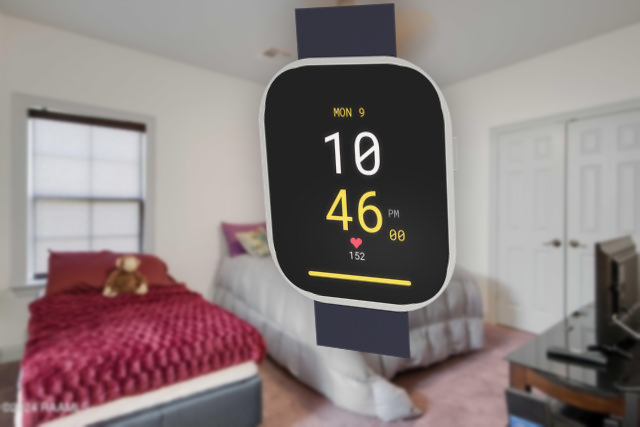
10:46:00
